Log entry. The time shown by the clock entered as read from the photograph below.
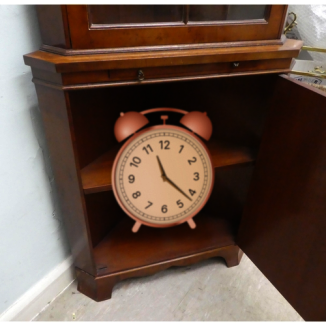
11:22
